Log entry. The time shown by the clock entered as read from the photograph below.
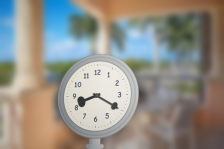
8:20
